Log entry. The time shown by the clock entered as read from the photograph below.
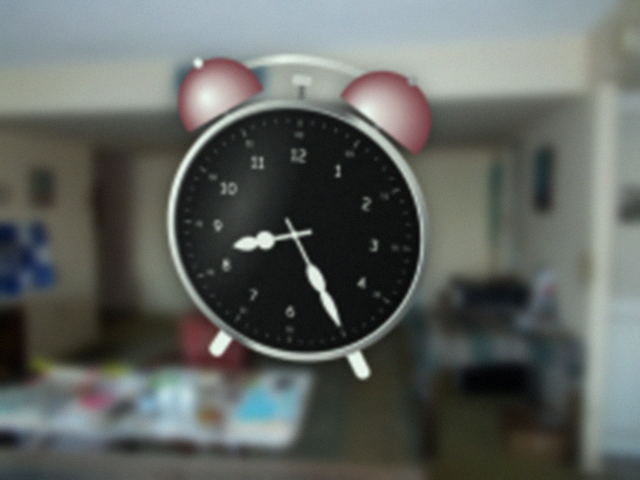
8:25
